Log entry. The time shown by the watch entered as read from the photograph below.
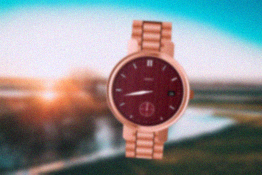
8:43
